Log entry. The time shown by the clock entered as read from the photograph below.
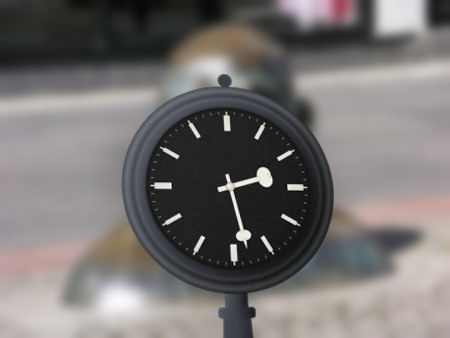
2:28
